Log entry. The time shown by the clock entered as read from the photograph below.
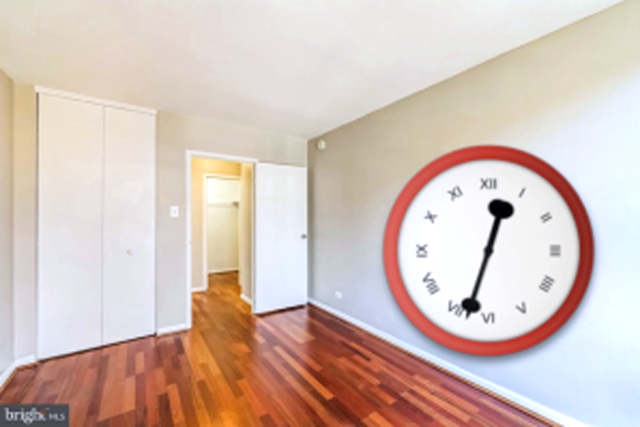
12:33
